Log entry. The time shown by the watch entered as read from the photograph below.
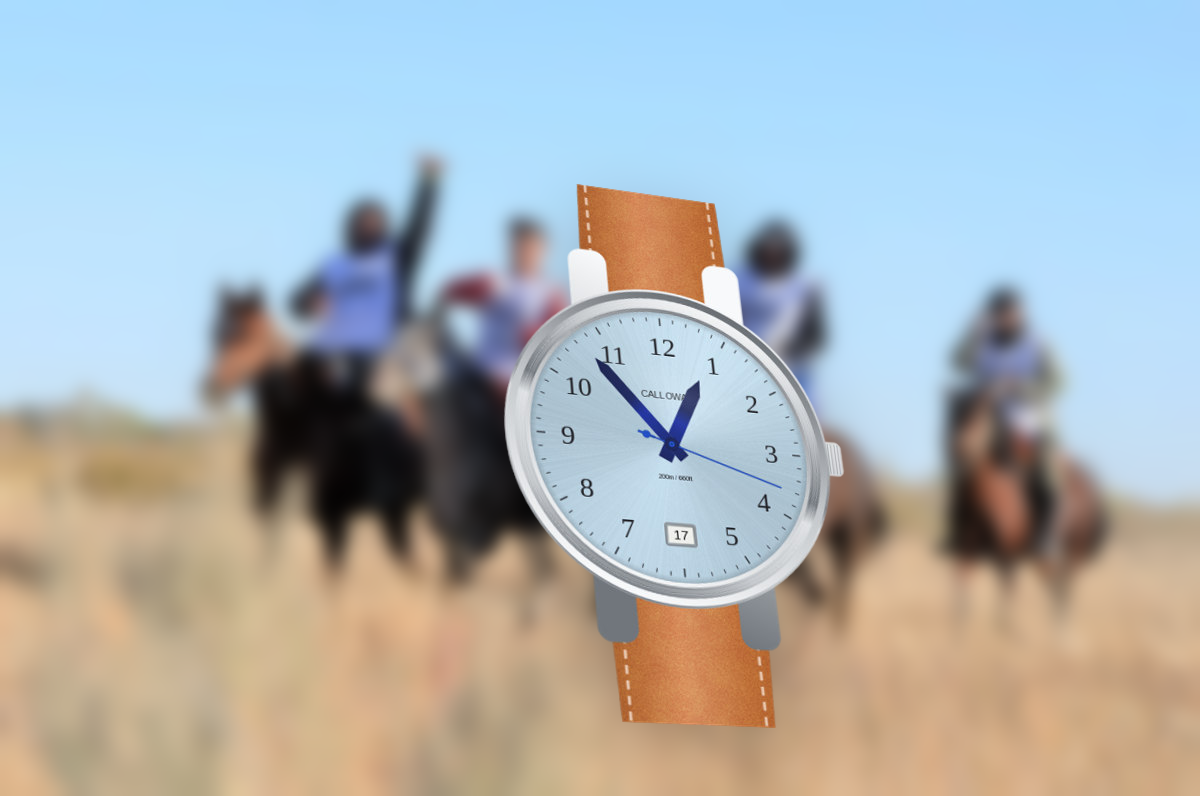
12:53:18
